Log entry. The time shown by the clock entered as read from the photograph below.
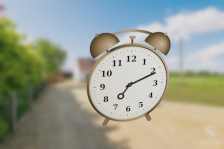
7:11
